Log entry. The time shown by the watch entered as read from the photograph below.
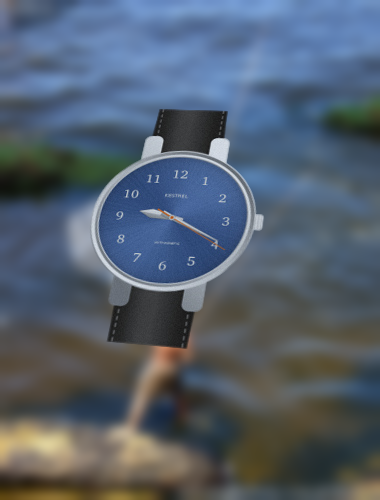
9:19:20
